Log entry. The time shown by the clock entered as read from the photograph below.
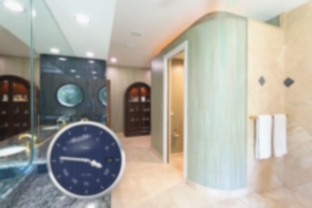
3:46
